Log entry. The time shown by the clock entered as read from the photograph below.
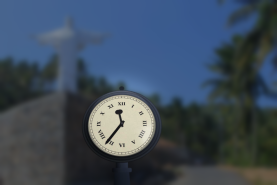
11:36
